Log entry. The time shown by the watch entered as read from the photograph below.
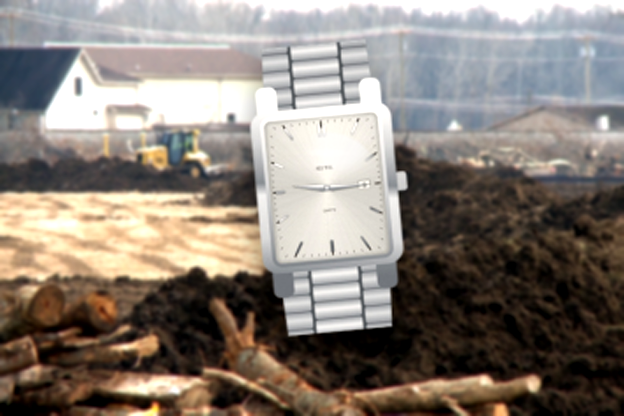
9:15
